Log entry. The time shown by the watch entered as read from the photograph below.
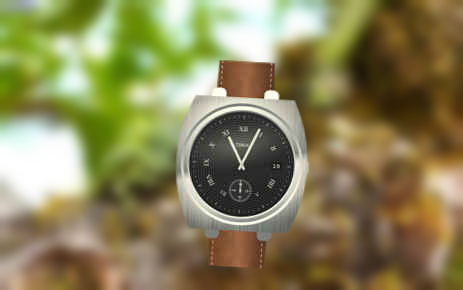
11:04
